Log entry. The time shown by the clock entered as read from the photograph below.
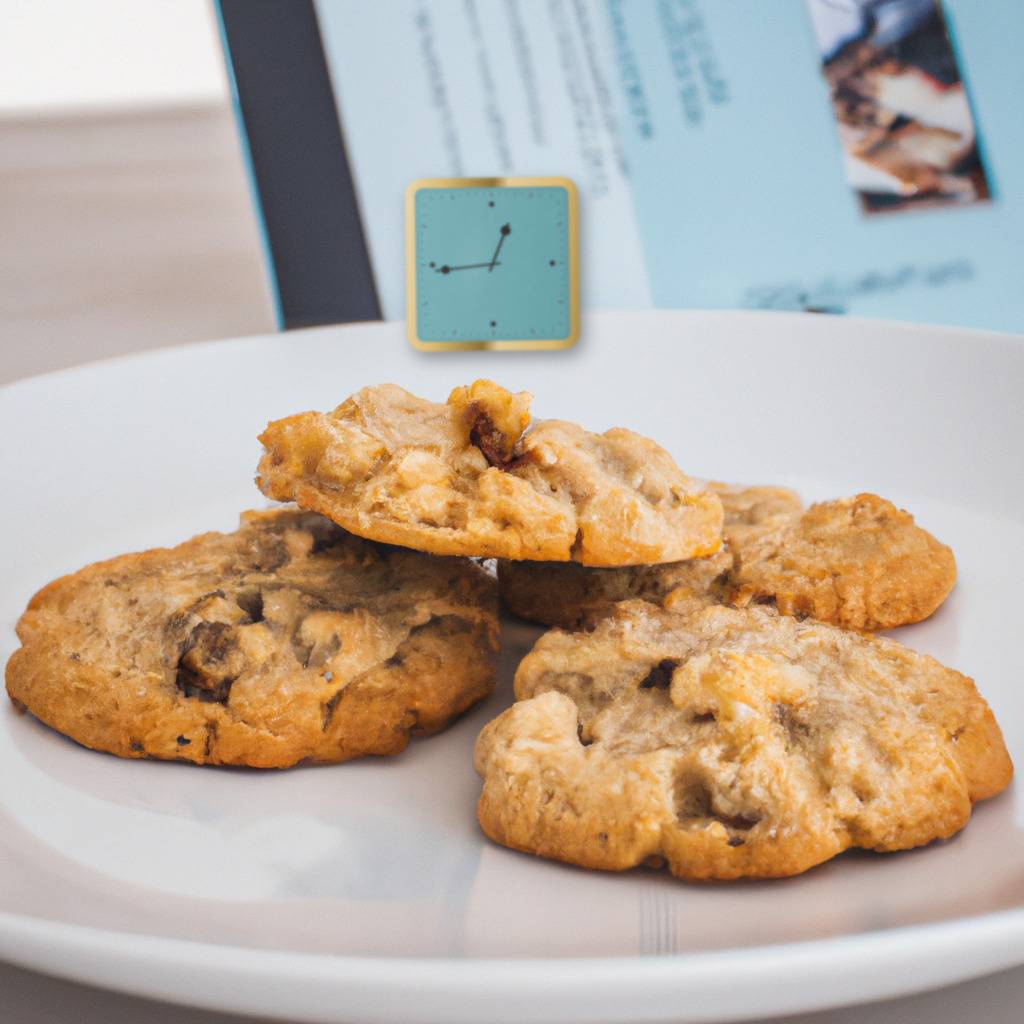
12:44
